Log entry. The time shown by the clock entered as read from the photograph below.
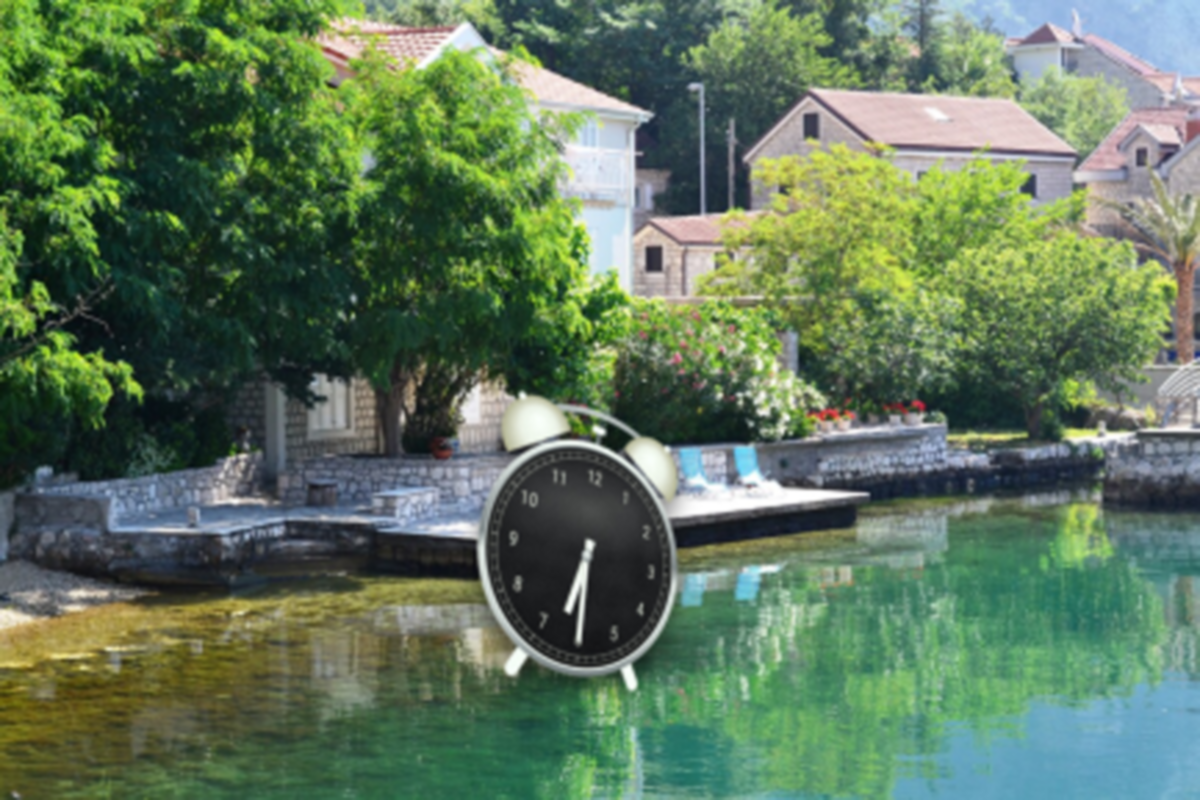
6:30
